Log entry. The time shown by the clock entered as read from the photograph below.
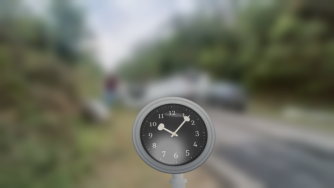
10:07
